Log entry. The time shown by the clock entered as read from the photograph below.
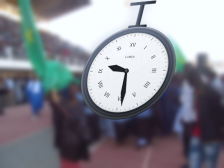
9:29
